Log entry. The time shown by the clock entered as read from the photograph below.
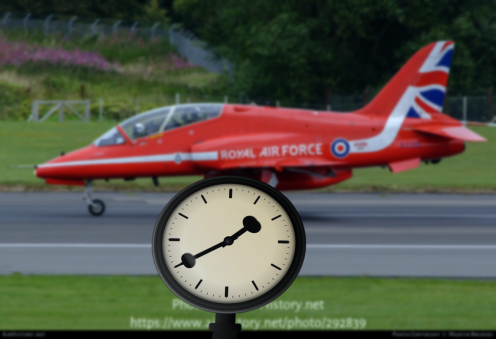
1:40
